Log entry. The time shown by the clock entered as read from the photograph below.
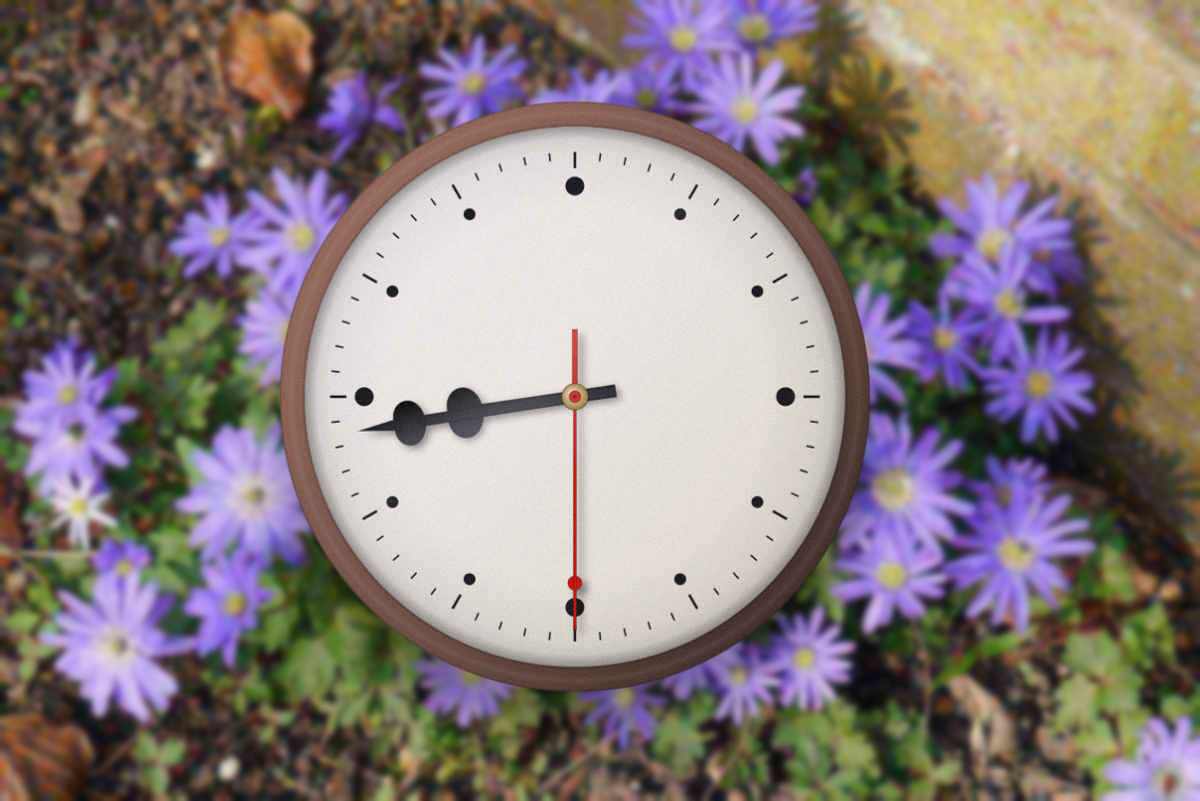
8:43:30
